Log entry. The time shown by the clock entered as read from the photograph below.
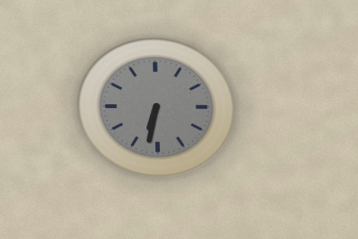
6:32
